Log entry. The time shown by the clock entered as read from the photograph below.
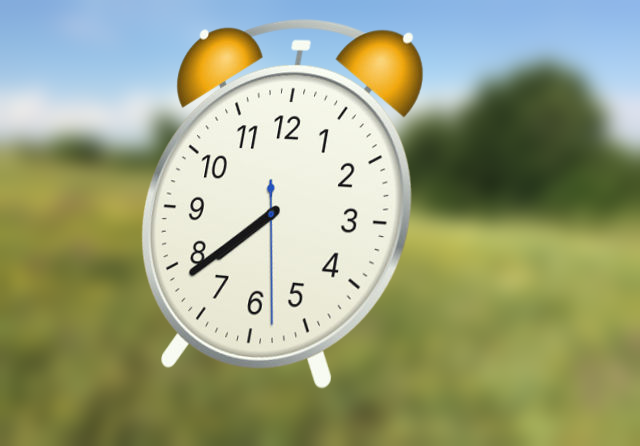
7:38:28
